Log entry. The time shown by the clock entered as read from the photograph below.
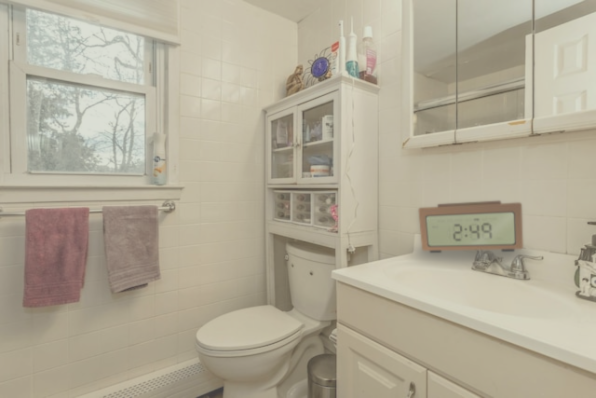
2:49
